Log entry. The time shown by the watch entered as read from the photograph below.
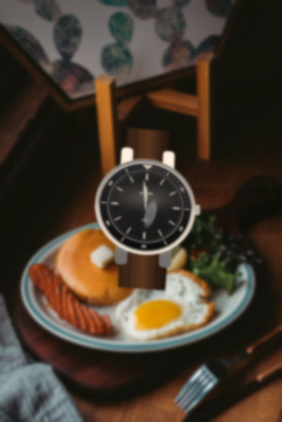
11:59
